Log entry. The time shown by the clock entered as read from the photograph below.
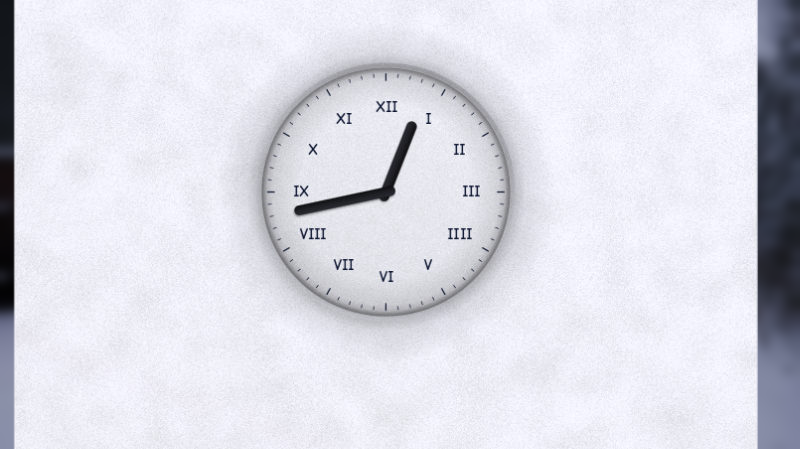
12:43
